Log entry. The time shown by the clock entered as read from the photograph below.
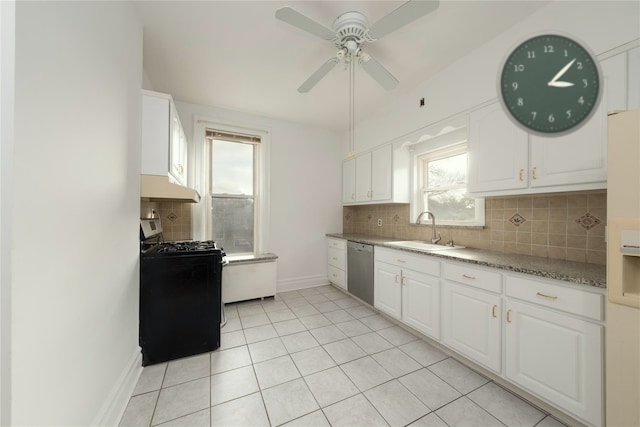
3:08
